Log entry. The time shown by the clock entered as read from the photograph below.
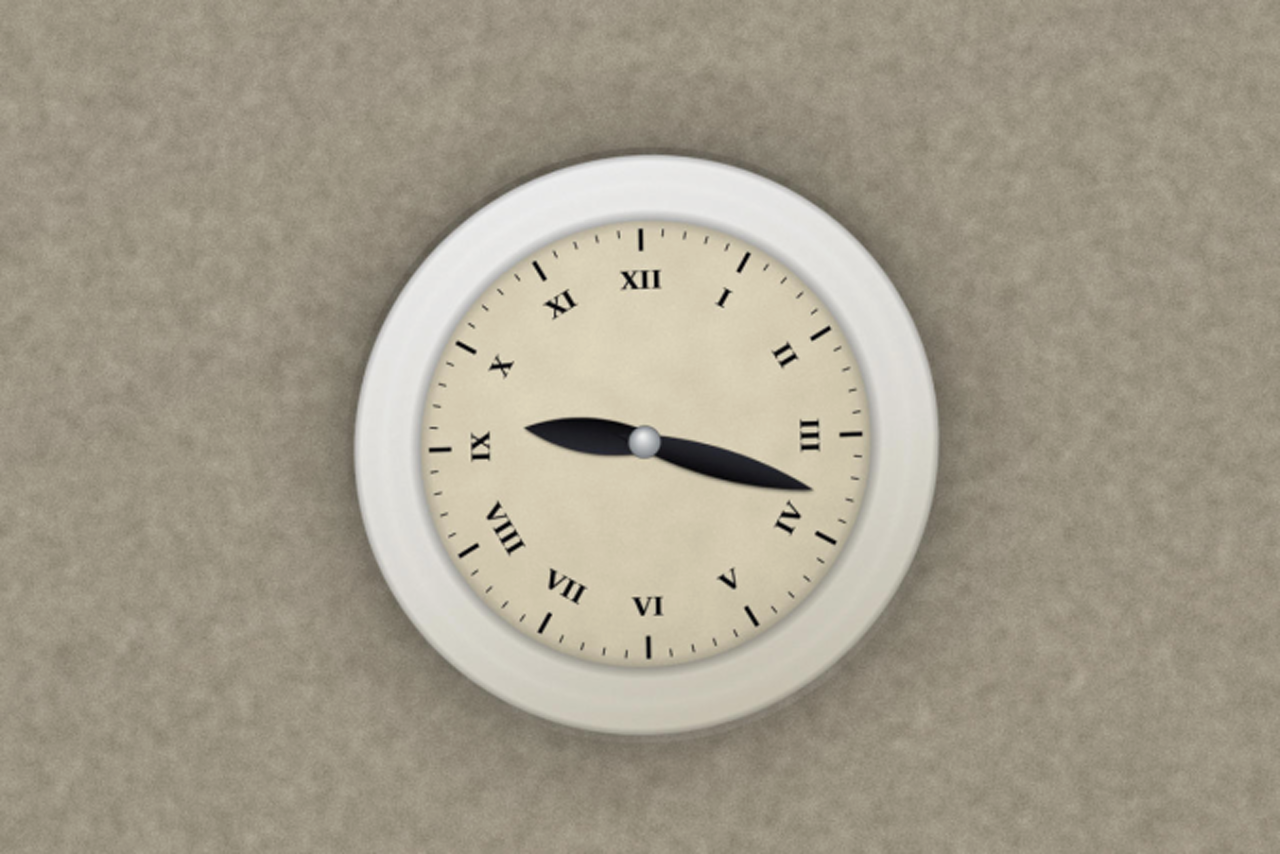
9:18
